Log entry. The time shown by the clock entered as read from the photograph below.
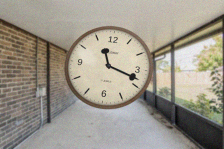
11:18
